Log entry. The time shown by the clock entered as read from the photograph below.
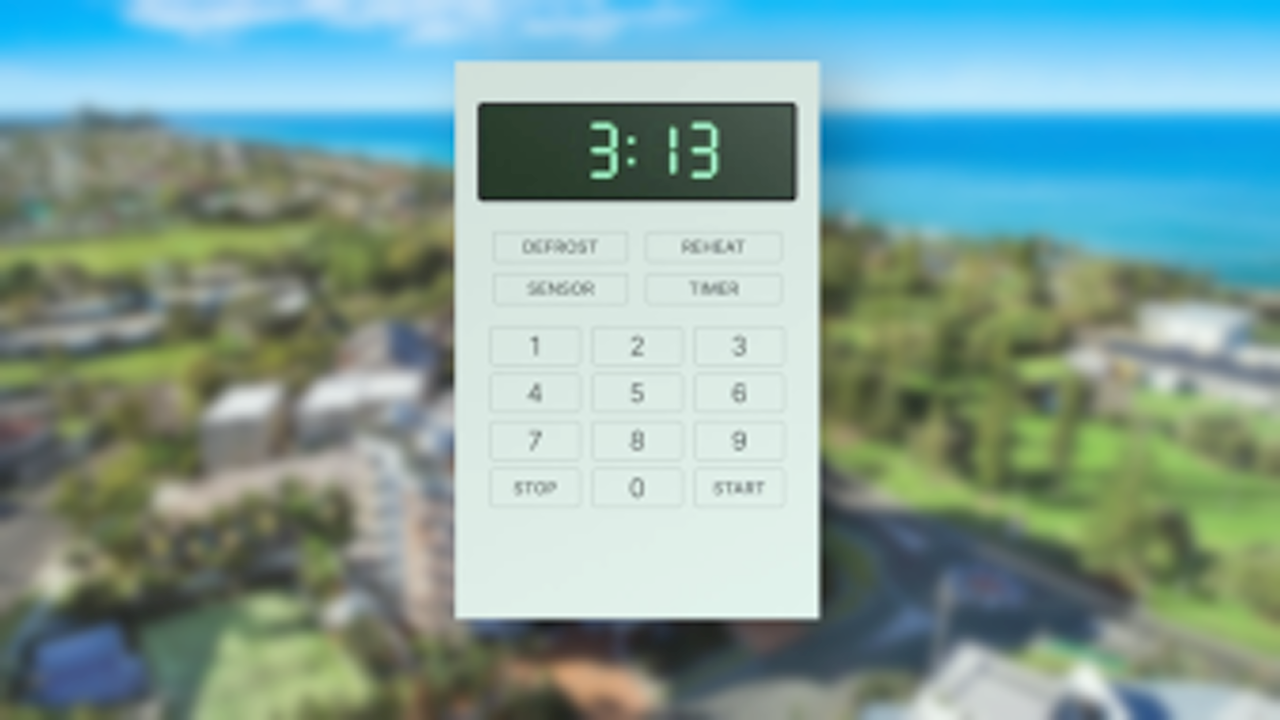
3:13
